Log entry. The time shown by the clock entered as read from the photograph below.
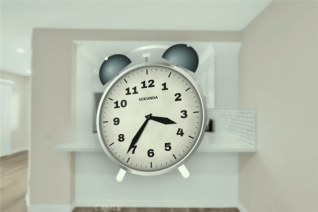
3:36
